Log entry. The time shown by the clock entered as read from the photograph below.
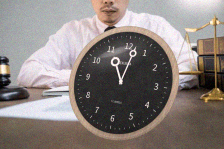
11:02
